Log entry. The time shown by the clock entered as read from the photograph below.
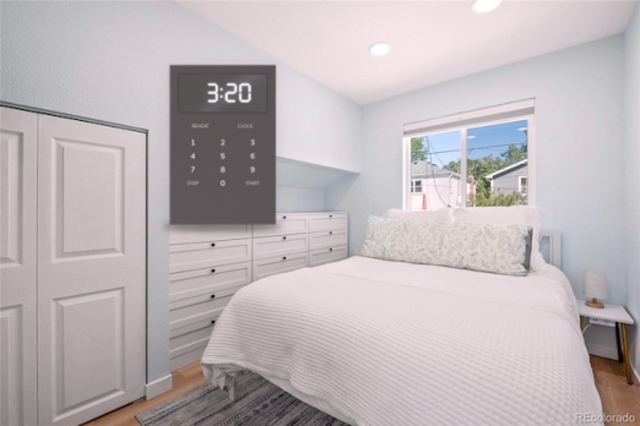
3:20
